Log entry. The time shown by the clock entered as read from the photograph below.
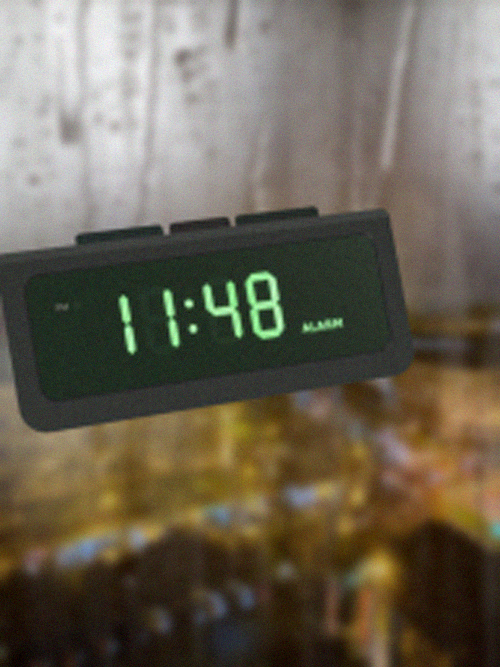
11:48
